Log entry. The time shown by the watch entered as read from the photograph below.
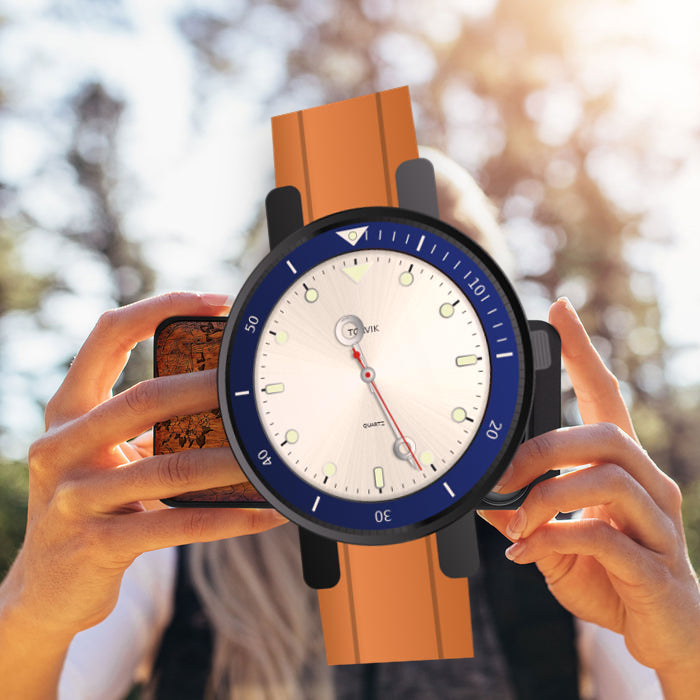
11:26:26
